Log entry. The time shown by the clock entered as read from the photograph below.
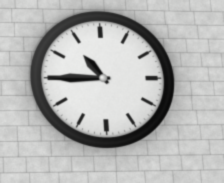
10:45
